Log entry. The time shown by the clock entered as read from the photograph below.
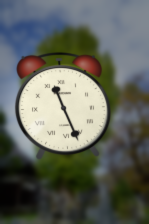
11:27
